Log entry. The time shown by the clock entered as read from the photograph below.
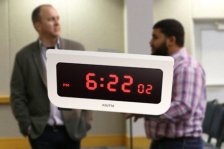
6:22:02
